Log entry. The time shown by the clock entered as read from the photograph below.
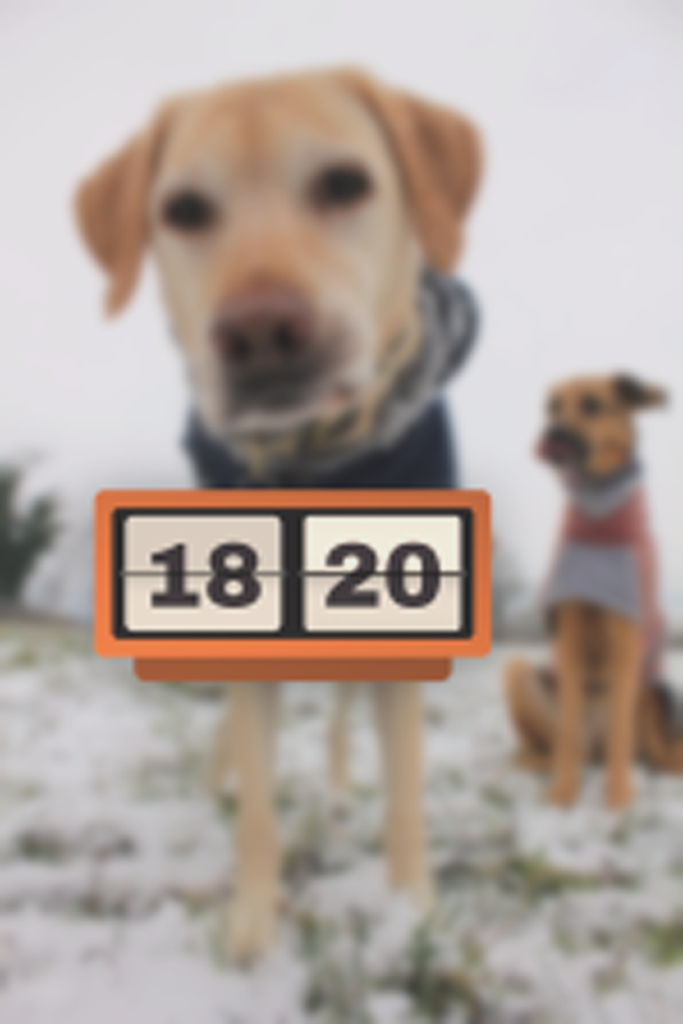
18:20
